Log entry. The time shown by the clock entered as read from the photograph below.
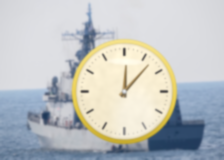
12:07
